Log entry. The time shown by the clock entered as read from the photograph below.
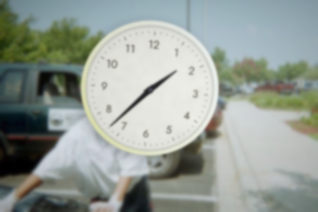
1:37
